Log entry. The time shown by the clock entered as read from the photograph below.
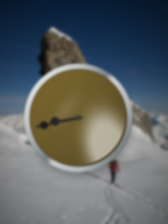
8:43
